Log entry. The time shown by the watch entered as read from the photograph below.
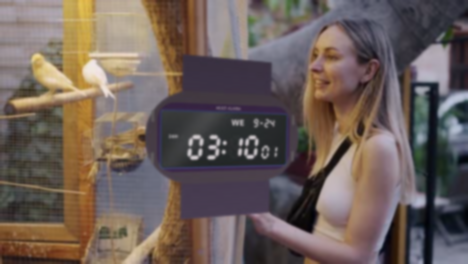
3:10:01
